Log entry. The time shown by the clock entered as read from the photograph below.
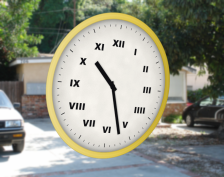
10:27
